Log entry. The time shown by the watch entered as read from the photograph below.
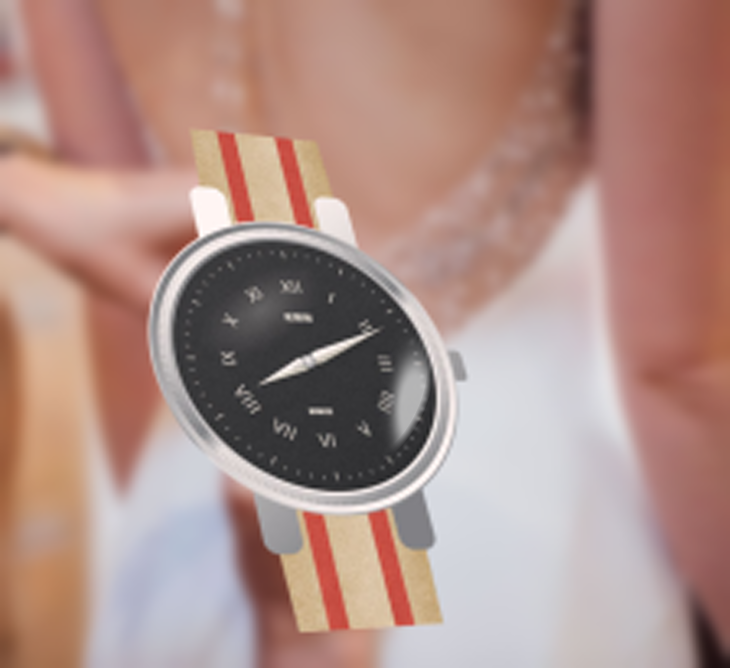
8:11
